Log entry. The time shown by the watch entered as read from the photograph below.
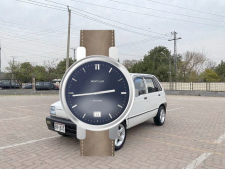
2:44
